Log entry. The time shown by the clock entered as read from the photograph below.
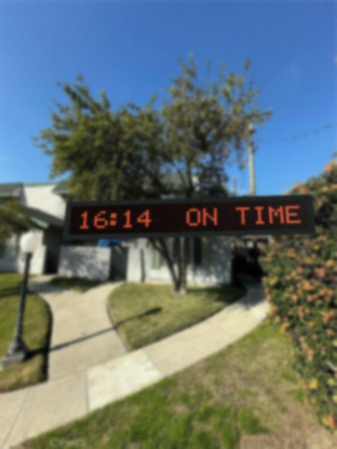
16:14
